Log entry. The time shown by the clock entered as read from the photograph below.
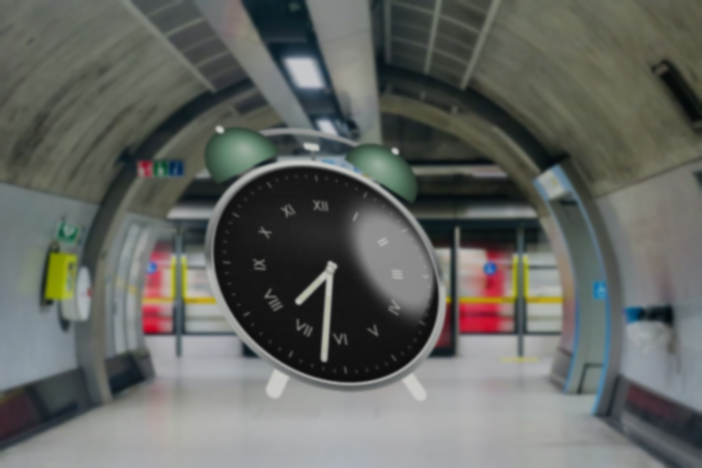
7:32
